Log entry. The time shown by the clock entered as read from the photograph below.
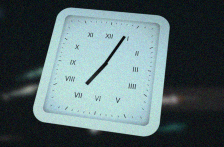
7:04
